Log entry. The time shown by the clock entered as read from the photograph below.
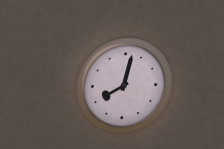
8:02
